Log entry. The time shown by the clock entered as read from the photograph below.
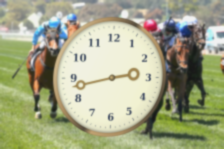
2:43
